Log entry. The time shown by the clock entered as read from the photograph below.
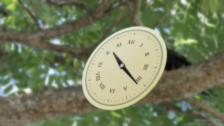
10:21
